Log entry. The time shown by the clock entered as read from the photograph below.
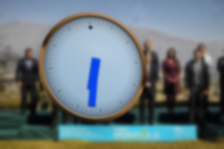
6:32
